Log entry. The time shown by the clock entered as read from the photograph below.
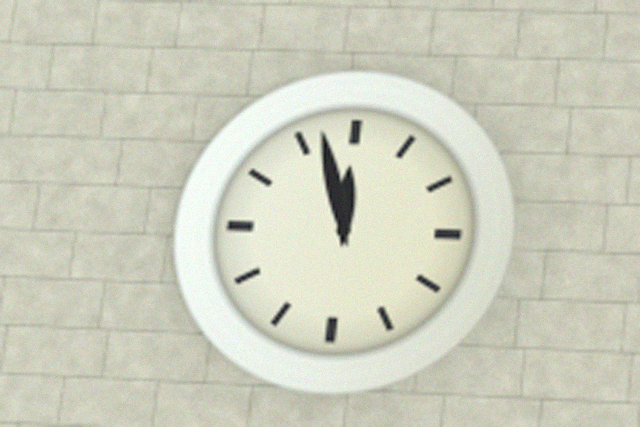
11:57
